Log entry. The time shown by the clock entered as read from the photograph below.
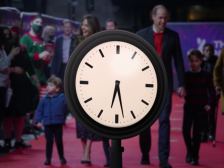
6:28
